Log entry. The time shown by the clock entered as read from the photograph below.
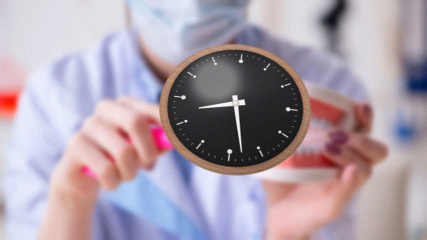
8:28
